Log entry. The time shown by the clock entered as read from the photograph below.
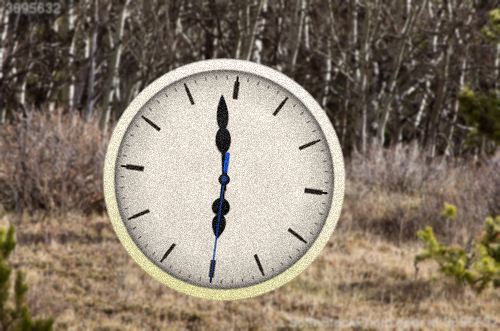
5:58:30
